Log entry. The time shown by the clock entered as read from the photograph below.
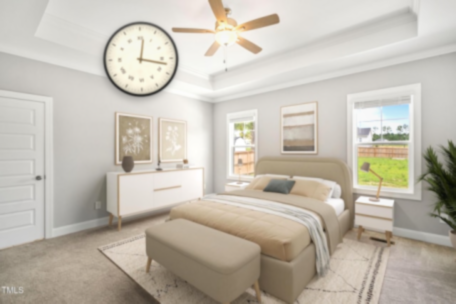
12:17
